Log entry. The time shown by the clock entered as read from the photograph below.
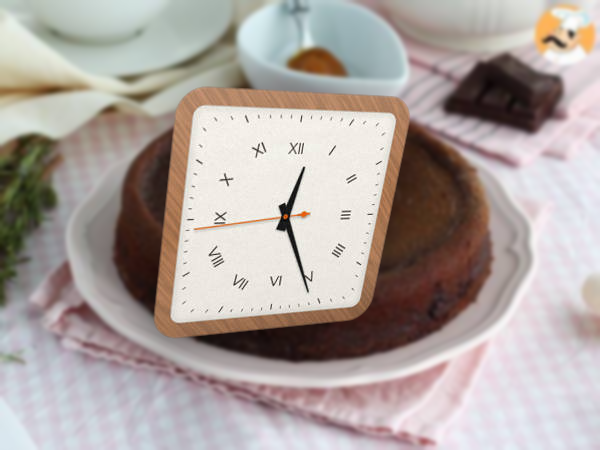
12:25:44
